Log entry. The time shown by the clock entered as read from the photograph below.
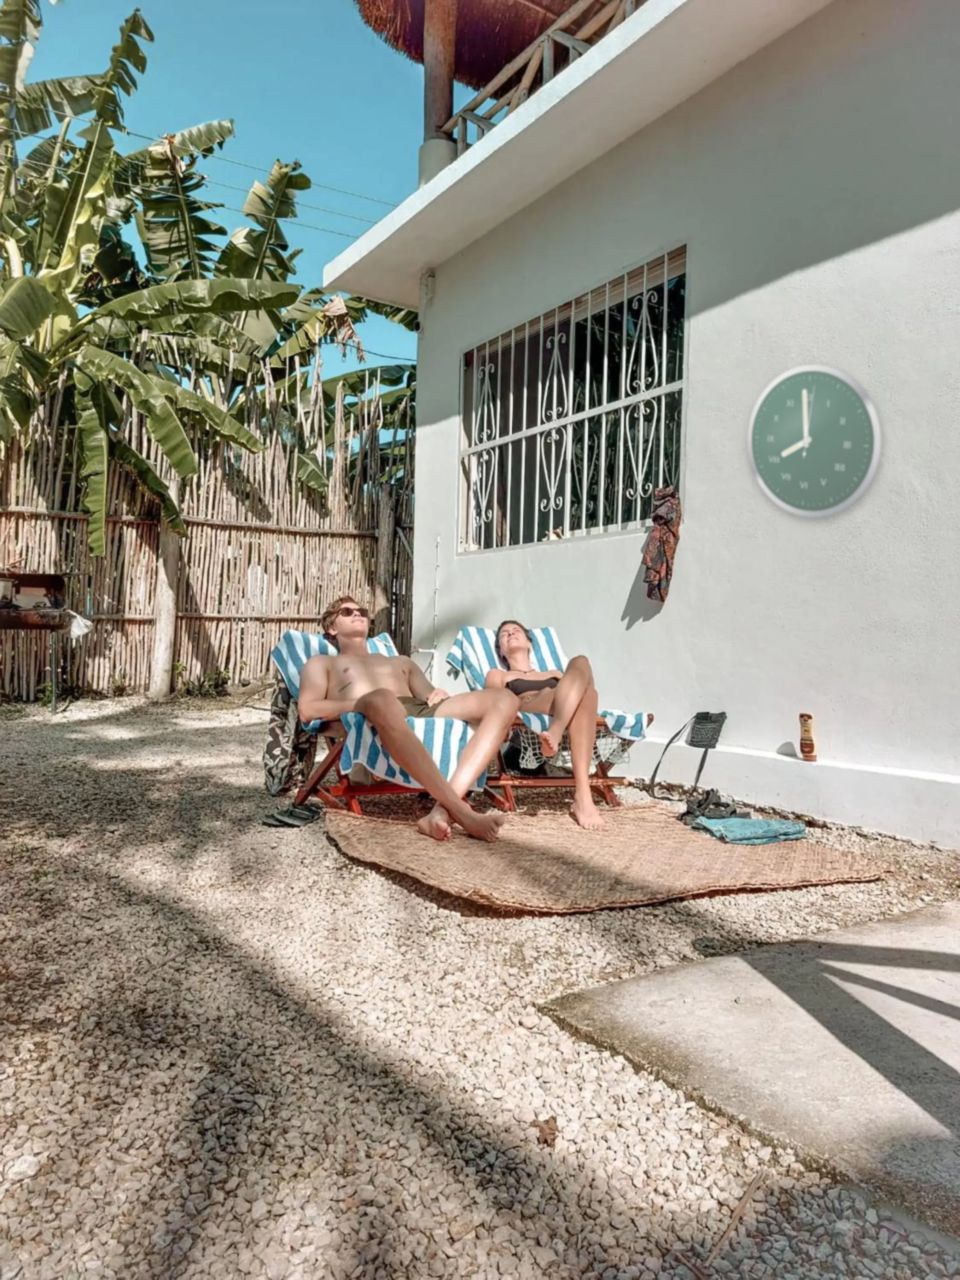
7:59:01
